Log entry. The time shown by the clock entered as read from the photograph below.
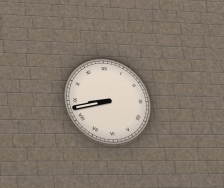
8:43
